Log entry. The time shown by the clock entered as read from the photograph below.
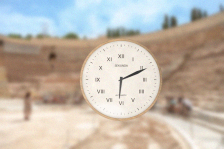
6:11
